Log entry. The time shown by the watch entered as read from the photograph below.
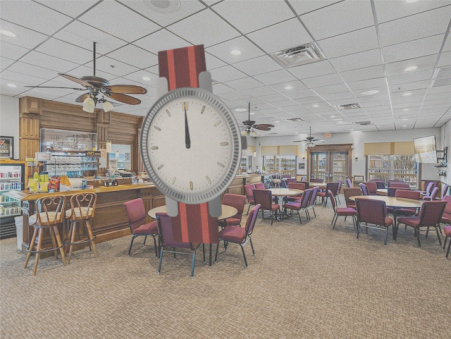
12:00
